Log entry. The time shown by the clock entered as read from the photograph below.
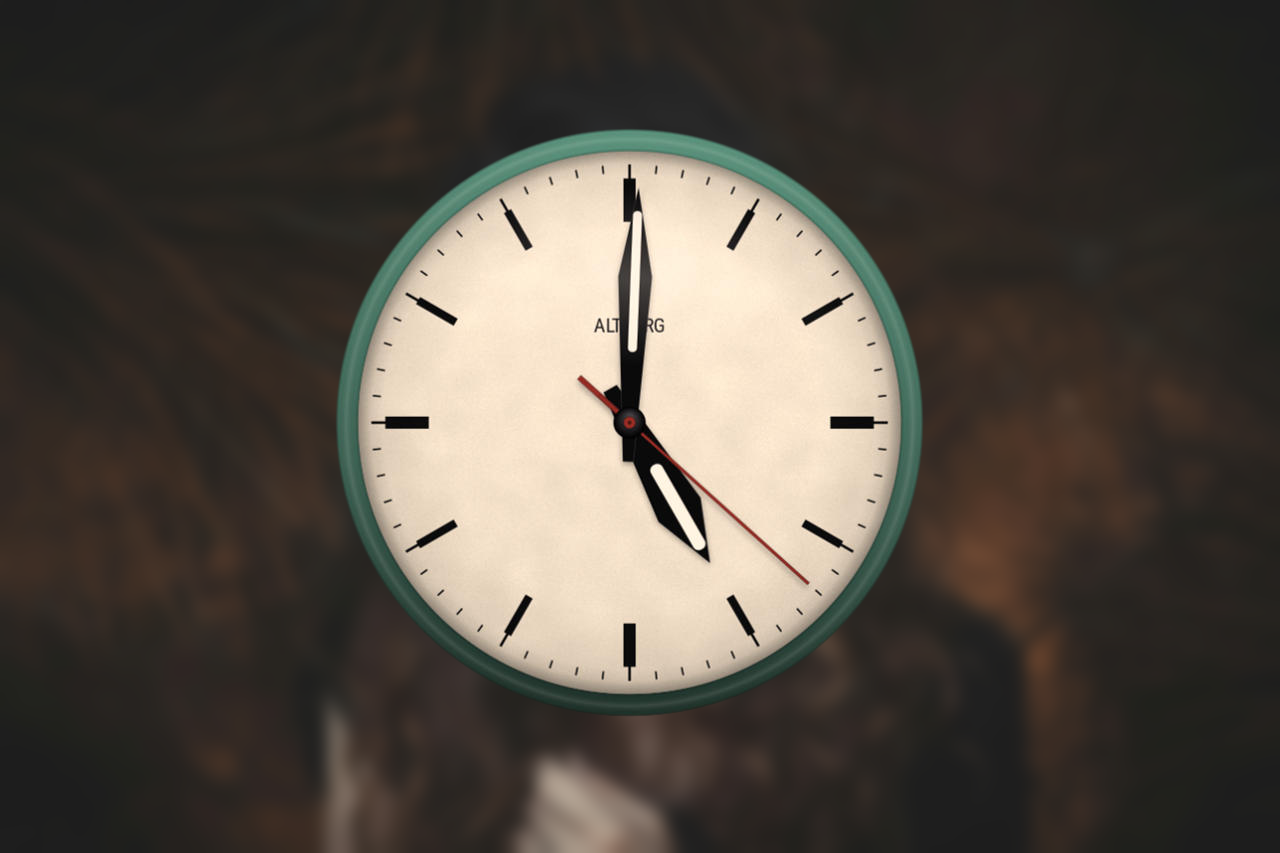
5:00:22
